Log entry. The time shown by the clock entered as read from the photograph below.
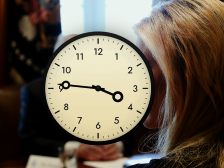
3:46
